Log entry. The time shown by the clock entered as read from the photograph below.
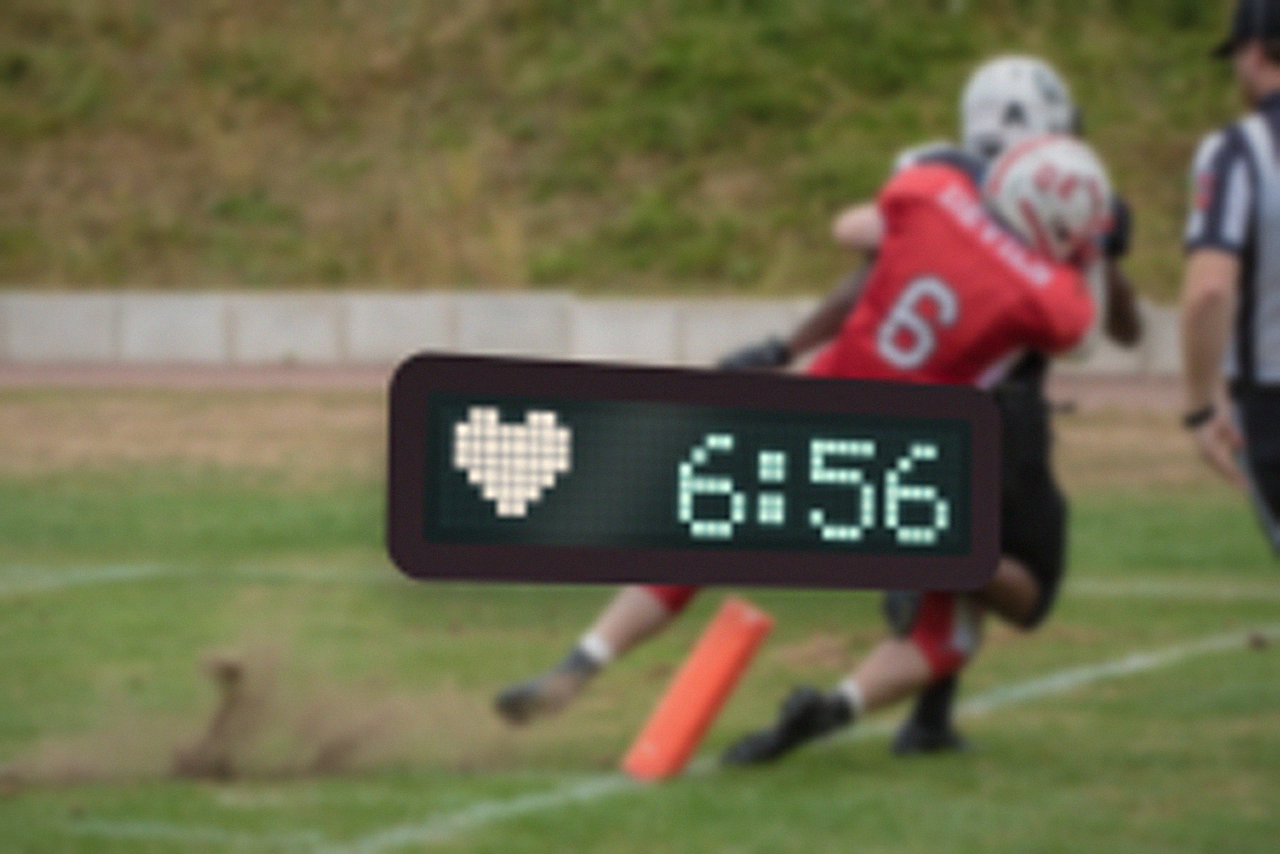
6:56
